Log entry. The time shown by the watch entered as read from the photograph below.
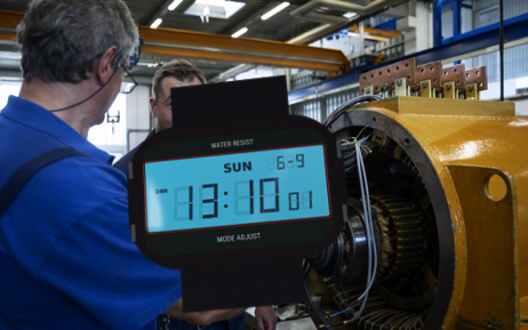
13:10:01
